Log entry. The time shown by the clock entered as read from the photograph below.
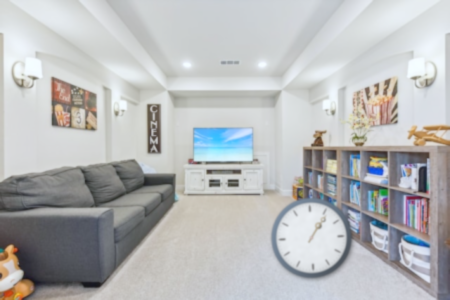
1:06
